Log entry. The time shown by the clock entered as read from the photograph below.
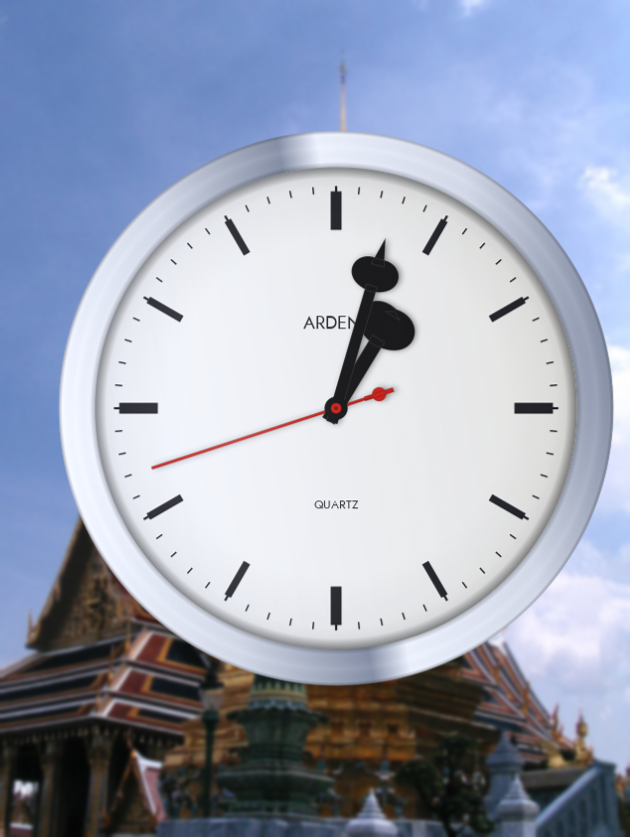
1:02:42
